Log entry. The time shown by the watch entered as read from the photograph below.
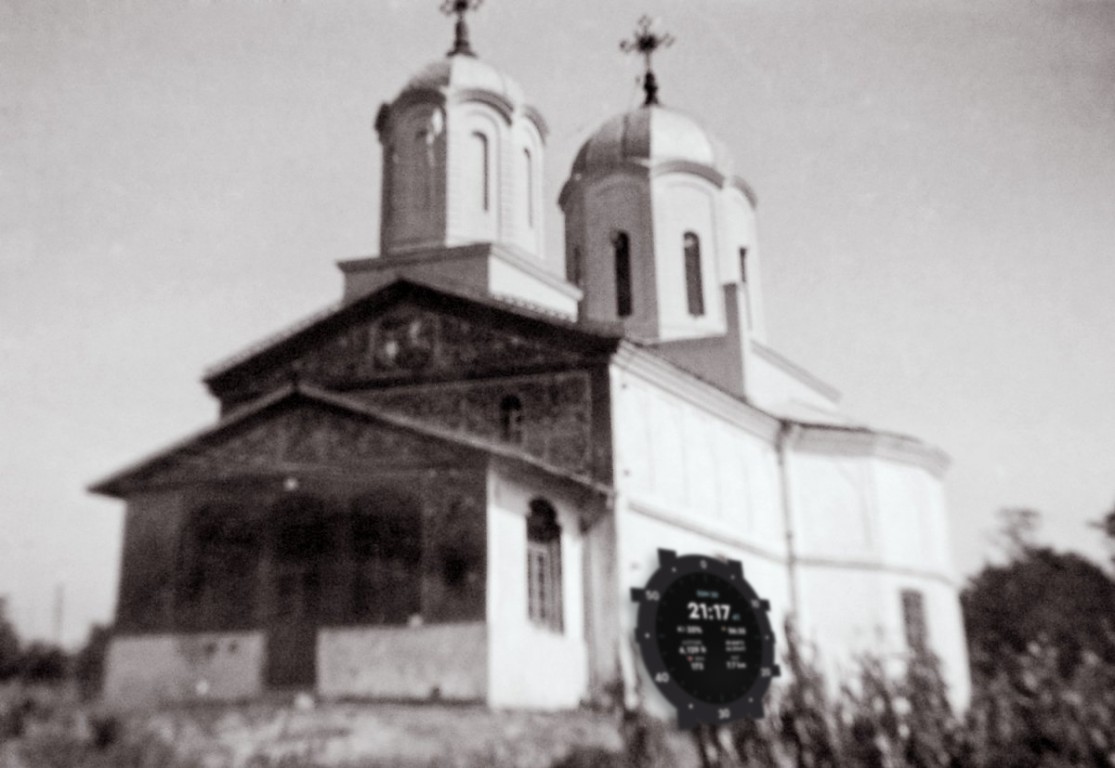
21:17
